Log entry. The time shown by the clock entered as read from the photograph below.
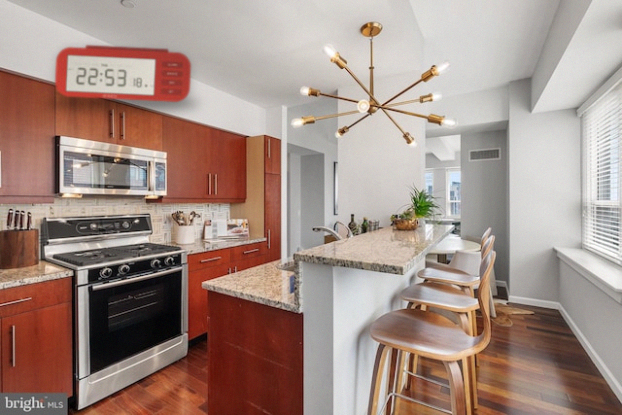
22:53:18
